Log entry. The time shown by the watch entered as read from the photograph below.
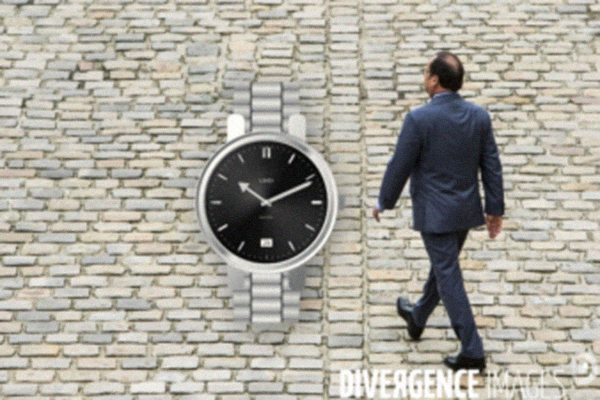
10:11
